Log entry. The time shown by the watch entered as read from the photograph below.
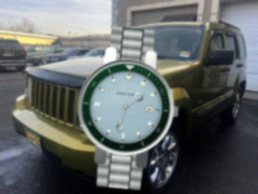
1:32
